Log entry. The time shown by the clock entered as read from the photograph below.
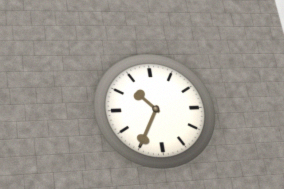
10:35
